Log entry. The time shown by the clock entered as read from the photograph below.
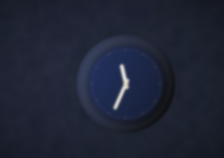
11:34
